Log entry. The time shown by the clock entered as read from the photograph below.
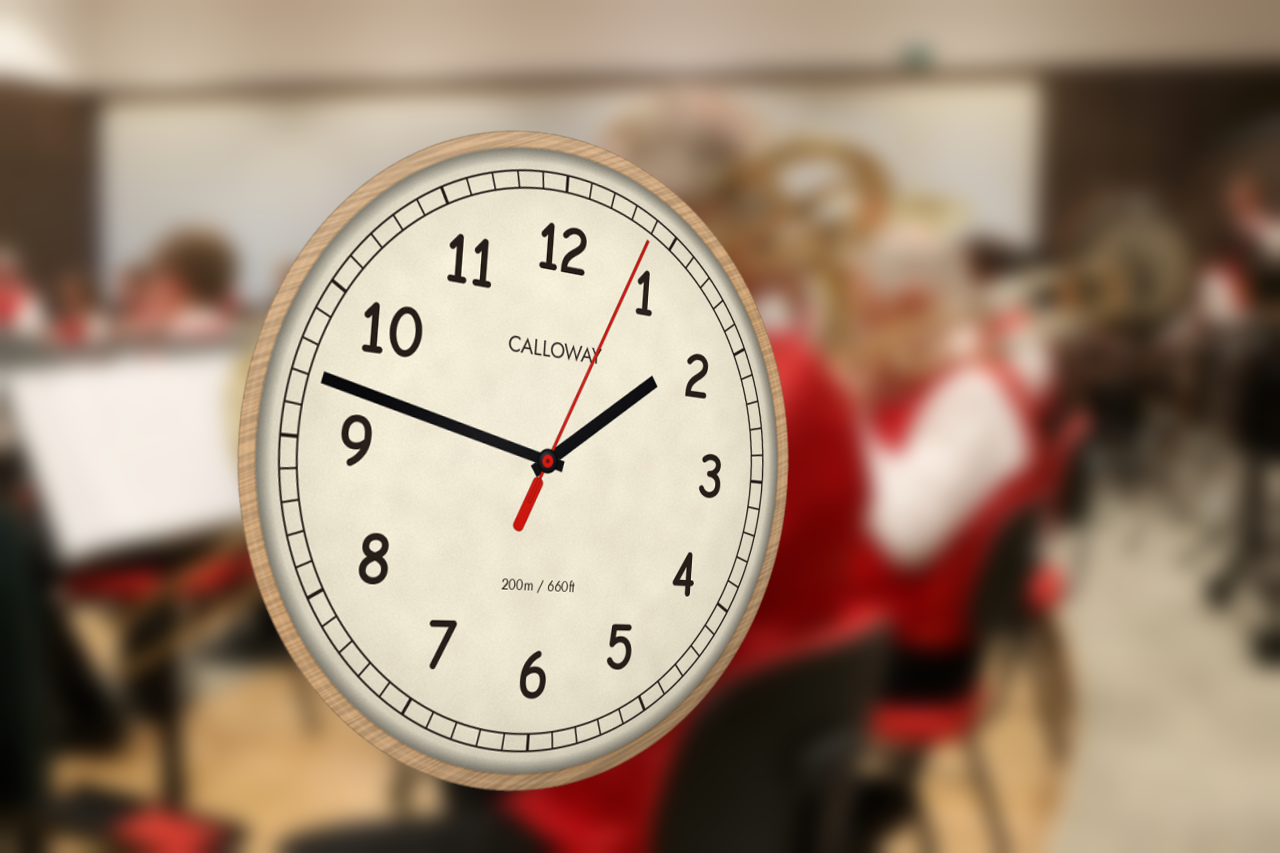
1:47:04
